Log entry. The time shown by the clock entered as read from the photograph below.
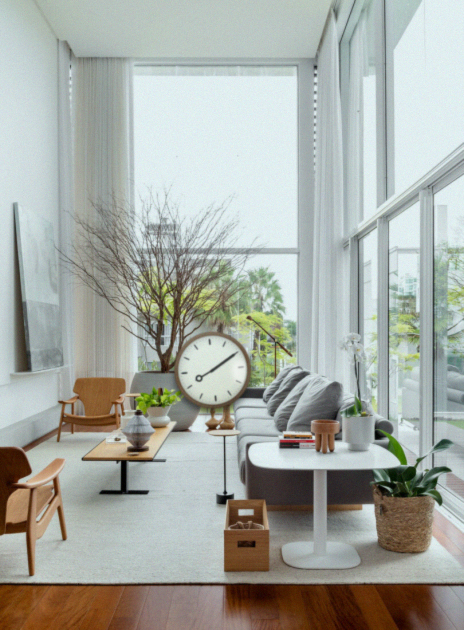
8:10
